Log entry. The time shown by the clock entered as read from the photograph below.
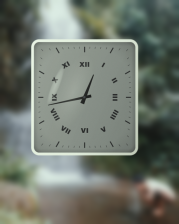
12:43
